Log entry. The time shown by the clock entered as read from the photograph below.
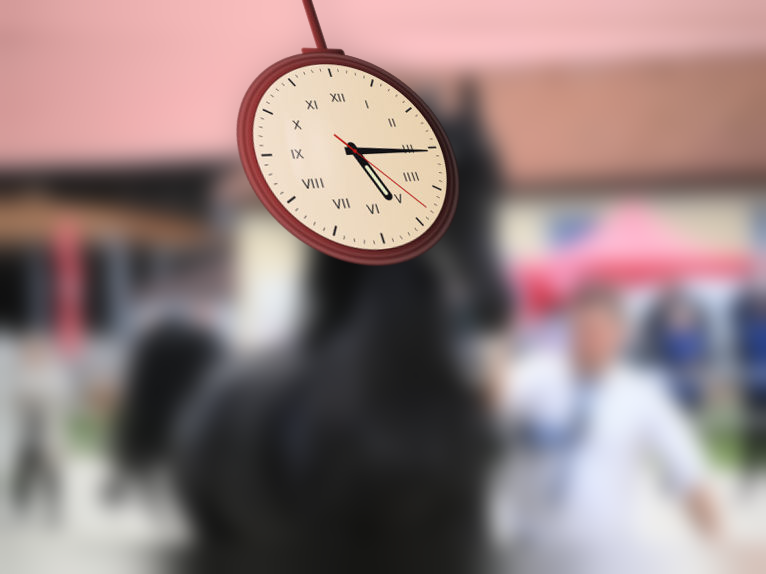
5:15:23
